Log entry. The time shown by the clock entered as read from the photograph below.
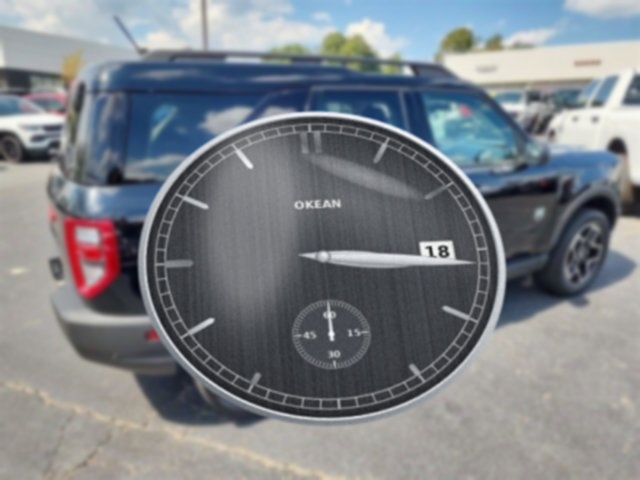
3:16
